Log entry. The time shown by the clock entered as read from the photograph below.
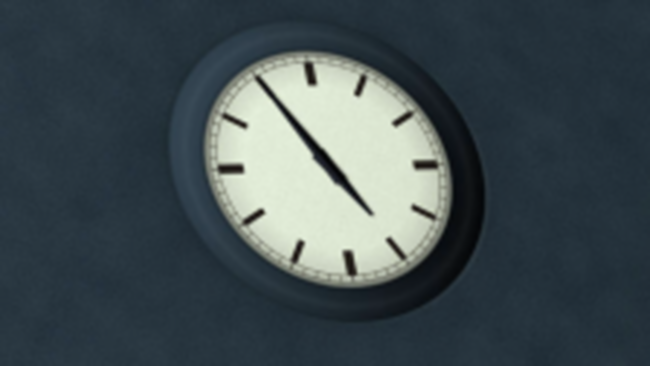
4:55
